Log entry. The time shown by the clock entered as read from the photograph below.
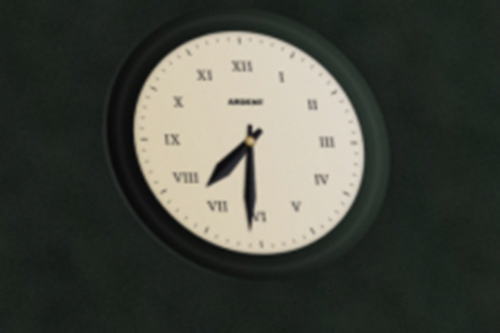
7:31
